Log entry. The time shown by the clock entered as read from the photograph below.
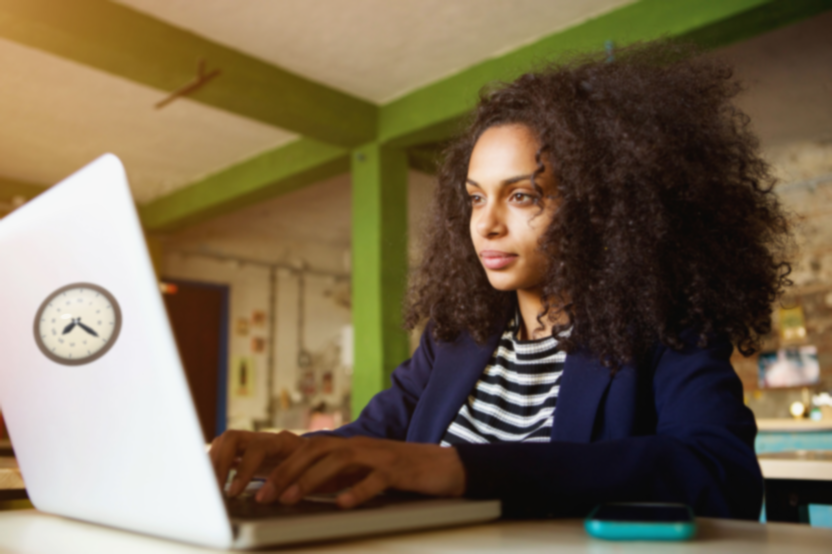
7:20
